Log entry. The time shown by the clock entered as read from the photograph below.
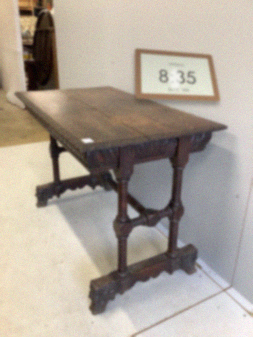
8:35
